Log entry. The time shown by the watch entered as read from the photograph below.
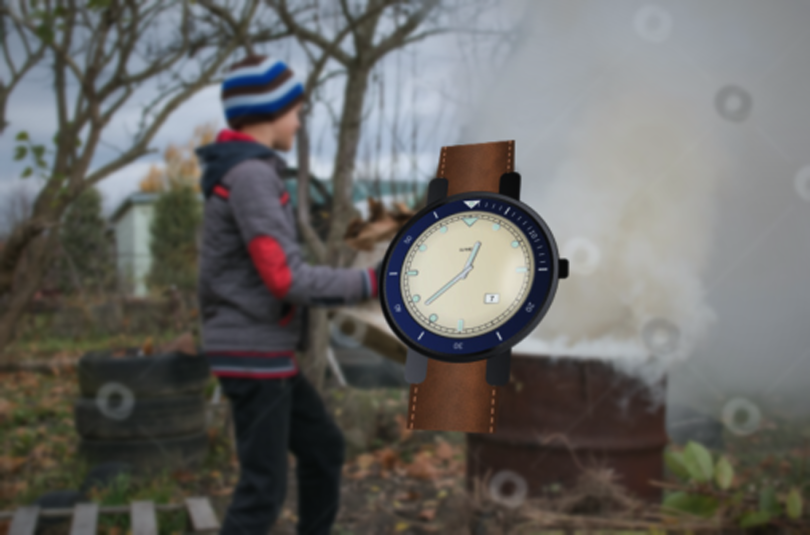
12:38
